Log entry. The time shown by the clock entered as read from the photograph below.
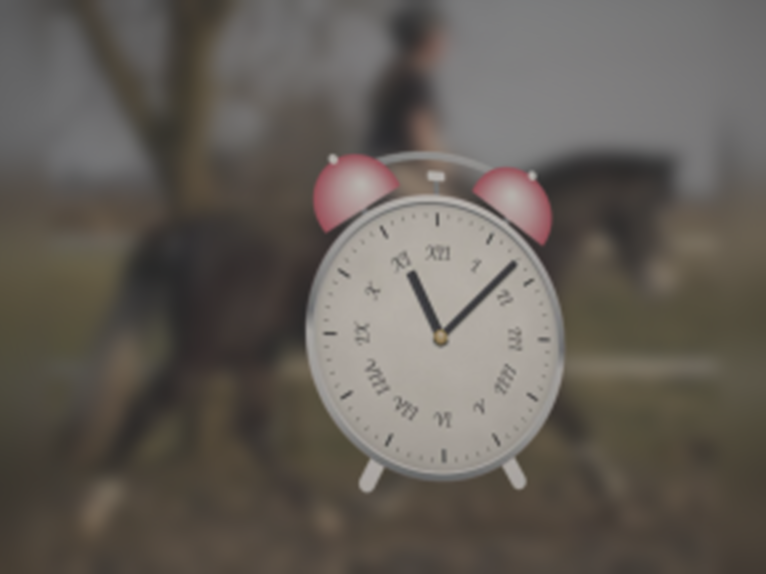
11:08
